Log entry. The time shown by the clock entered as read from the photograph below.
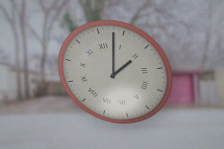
2:03
